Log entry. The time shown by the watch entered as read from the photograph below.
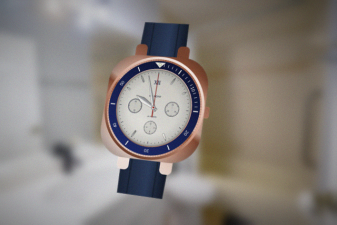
9:57
